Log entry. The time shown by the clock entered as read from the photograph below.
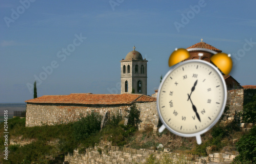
12:23
